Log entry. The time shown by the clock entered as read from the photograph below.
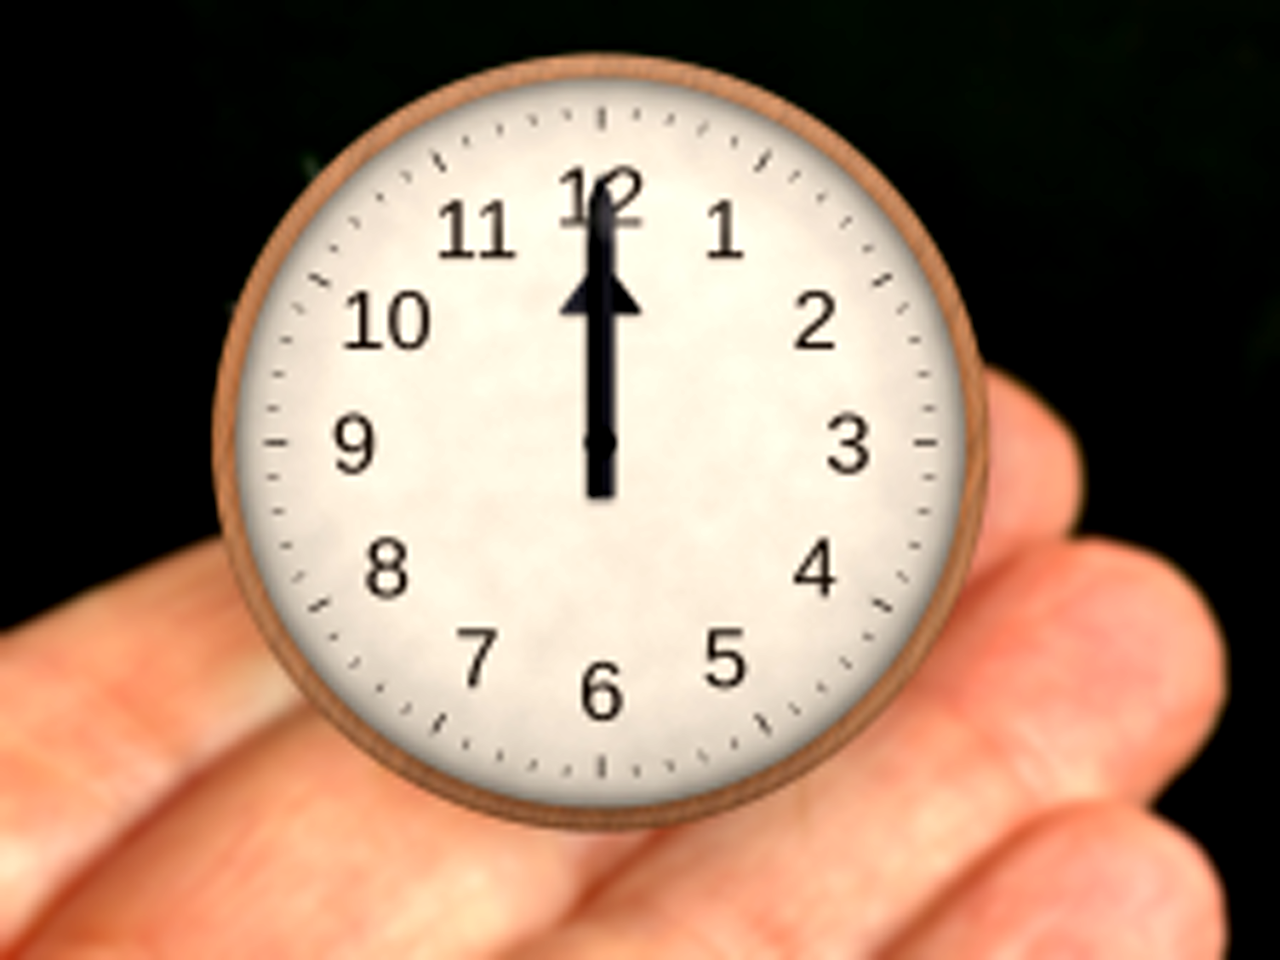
12:00
